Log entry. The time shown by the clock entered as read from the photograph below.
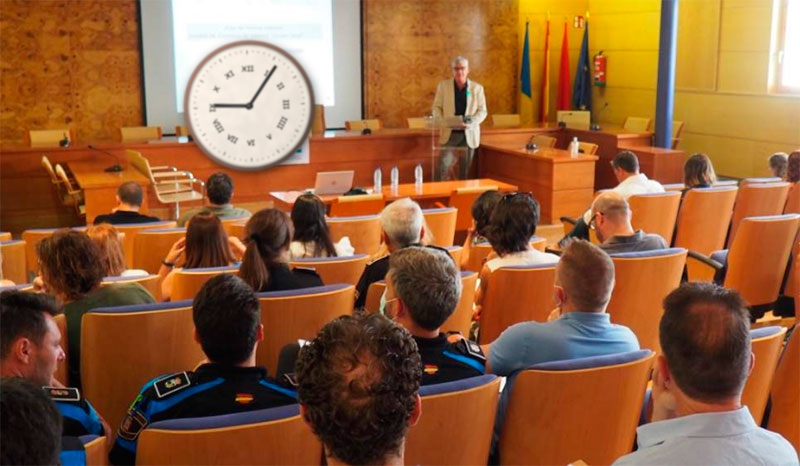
9:06
